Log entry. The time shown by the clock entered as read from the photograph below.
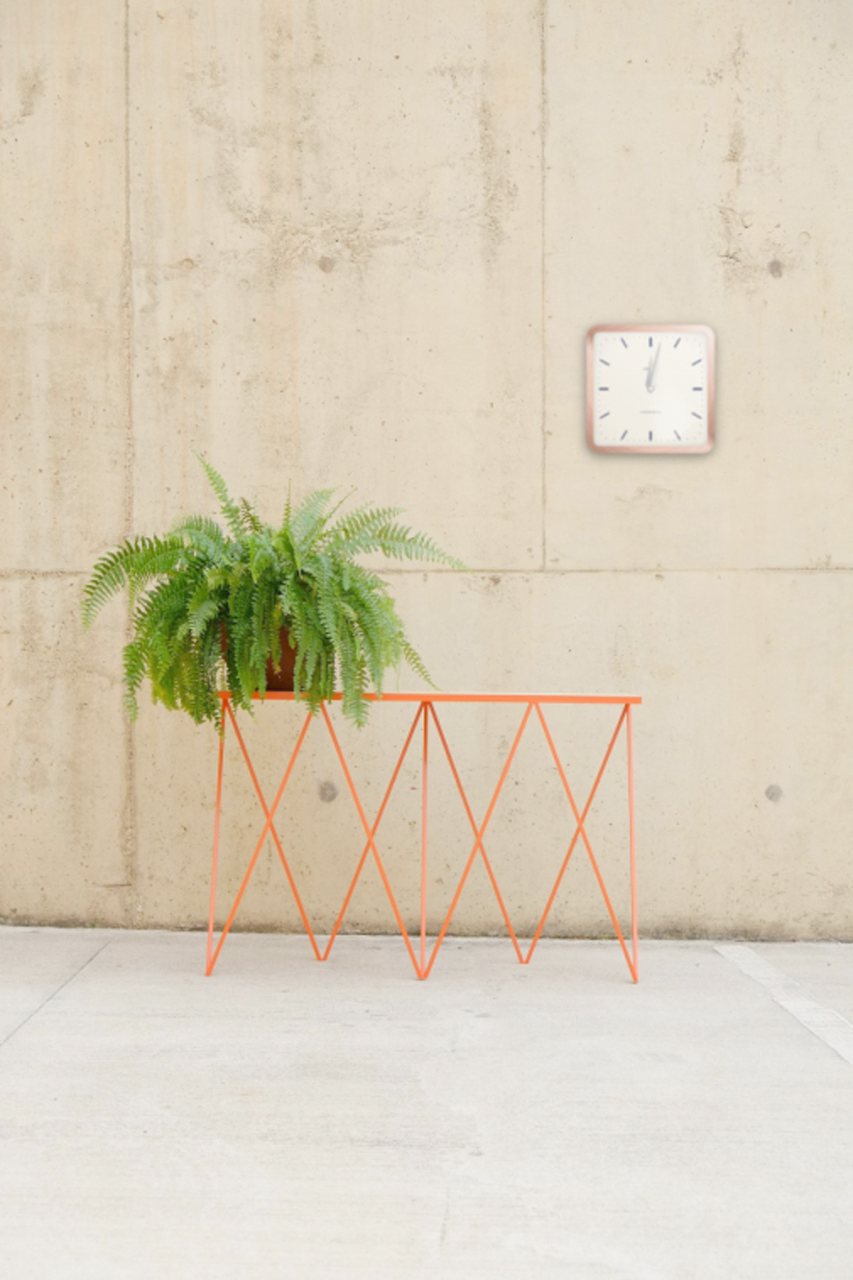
12:02
